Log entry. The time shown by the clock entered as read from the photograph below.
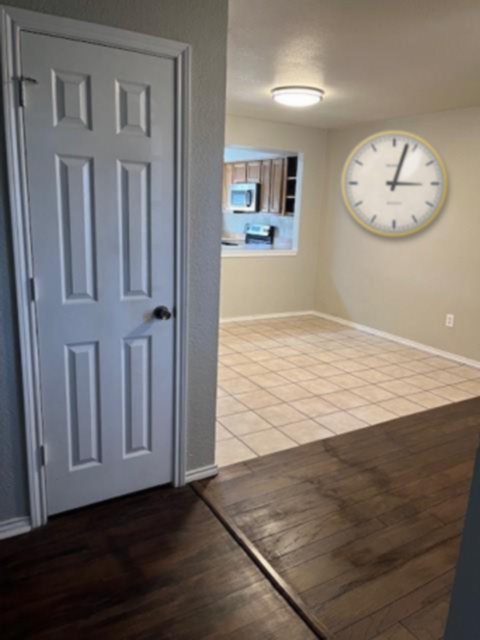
3:03
